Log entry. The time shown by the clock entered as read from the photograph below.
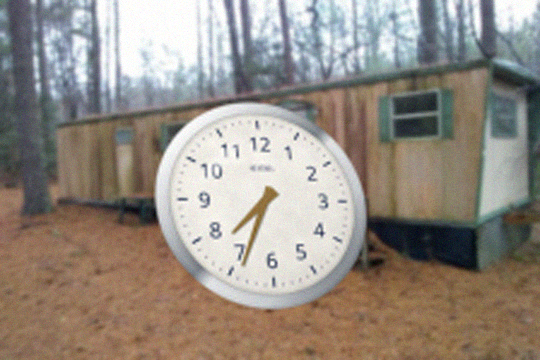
7:34
